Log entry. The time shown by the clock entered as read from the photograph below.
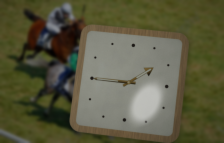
1:45
